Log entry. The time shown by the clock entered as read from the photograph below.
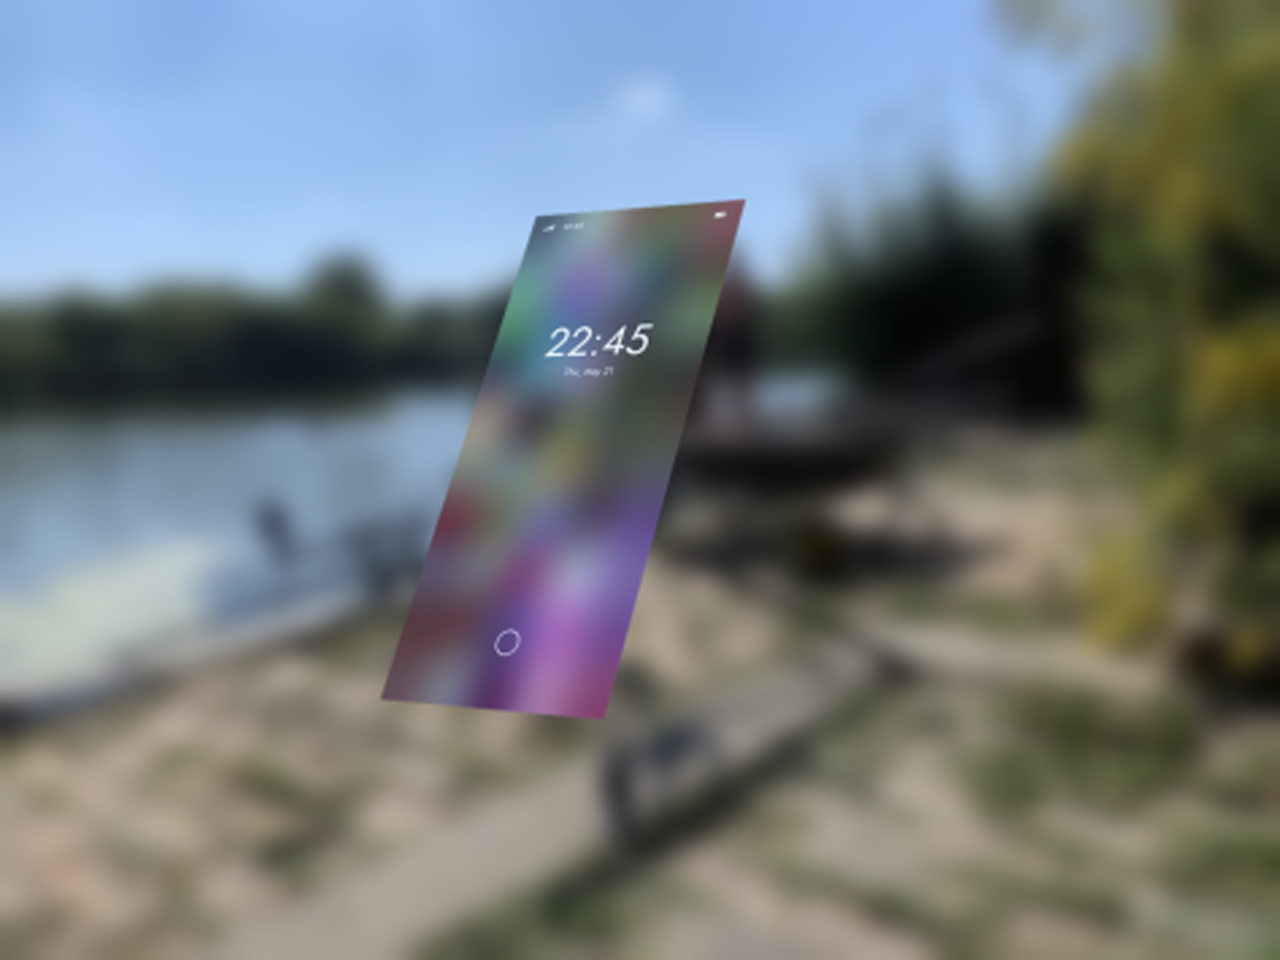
22:45
